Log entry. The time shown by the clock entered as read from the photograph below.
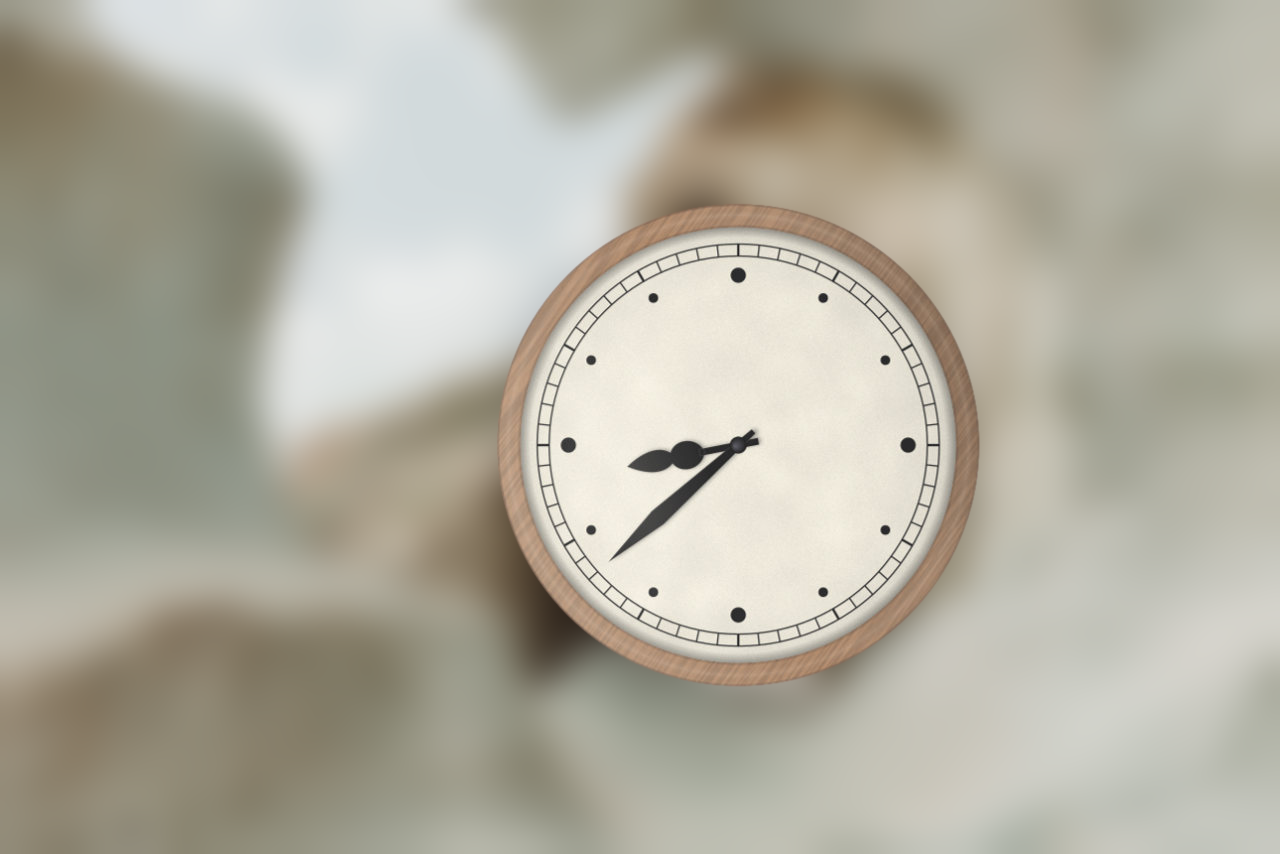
8:38
